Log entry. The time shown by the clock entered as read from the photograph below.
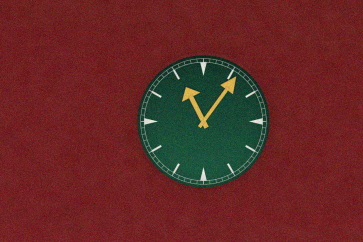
11:06
